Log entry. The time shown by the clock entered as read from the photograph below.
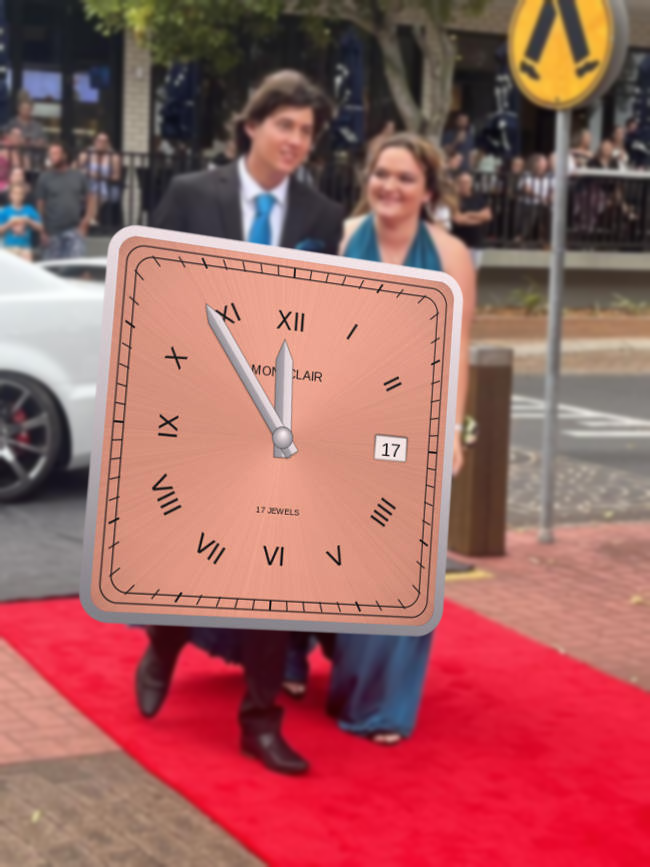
11:54
